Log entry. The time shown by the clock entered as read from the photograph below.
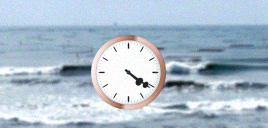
4:21
